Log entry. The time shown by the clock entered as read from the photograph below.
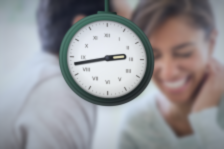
2:43
